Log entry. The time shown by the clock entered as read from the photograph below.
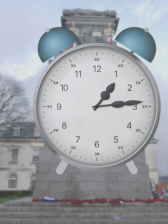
1:14
